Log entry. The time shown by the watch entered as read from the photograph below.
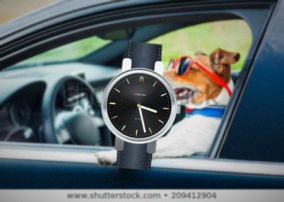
3:27
